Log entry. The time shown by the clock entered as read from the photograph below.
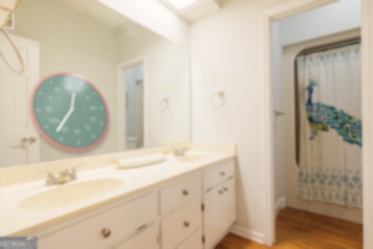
12:37
